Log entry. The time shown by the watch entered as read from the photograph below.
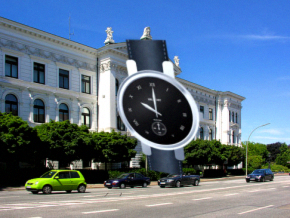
10:00
